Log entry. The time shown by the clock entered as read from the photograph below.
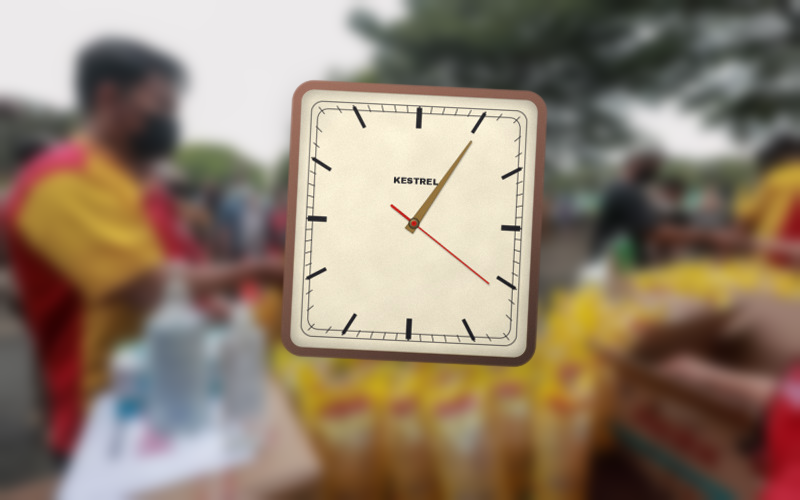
1:05:21
